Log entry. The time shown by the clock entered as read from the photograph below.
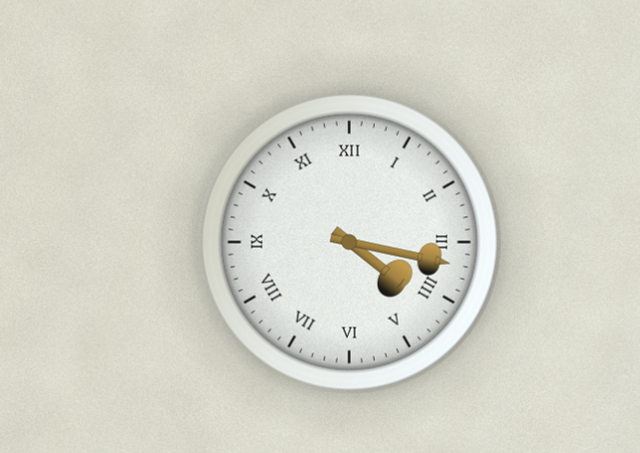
4:17
